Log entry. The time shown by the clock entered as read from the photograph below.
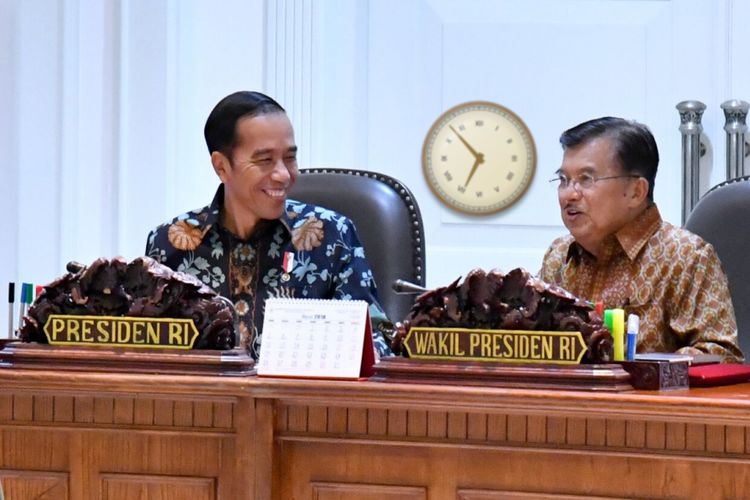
6:53
